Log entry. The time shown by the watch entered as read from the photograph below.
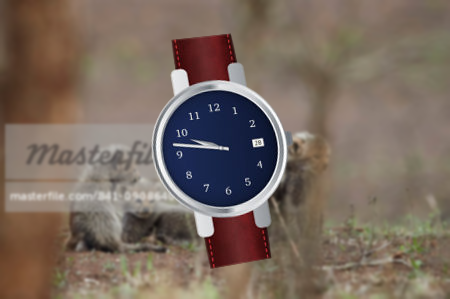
9:47
